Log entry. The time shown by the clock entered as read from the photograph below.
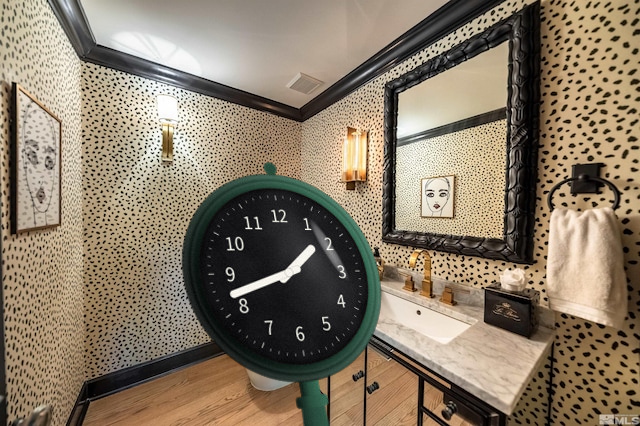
1:42
